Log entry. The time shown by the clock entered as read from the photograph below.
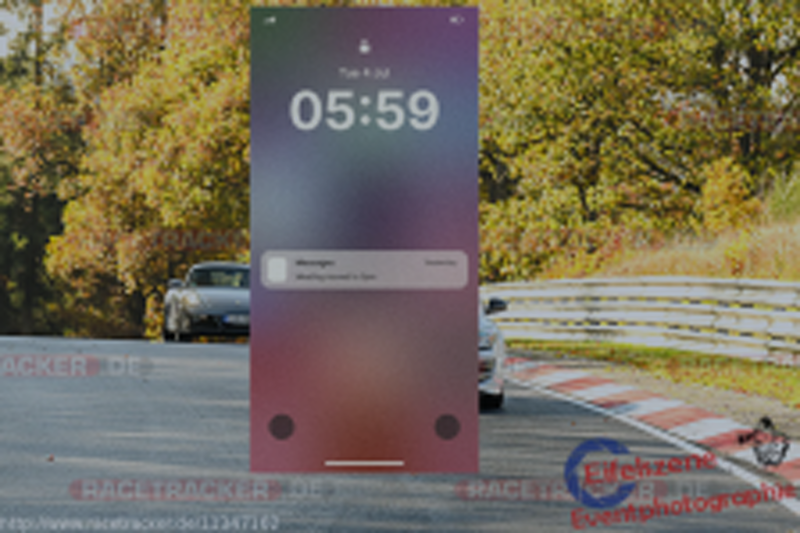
5:59
